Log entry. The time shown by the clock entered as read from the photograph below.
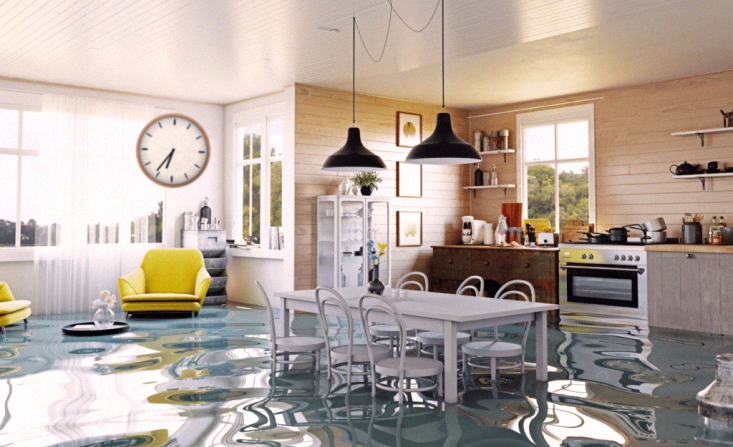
6:36
